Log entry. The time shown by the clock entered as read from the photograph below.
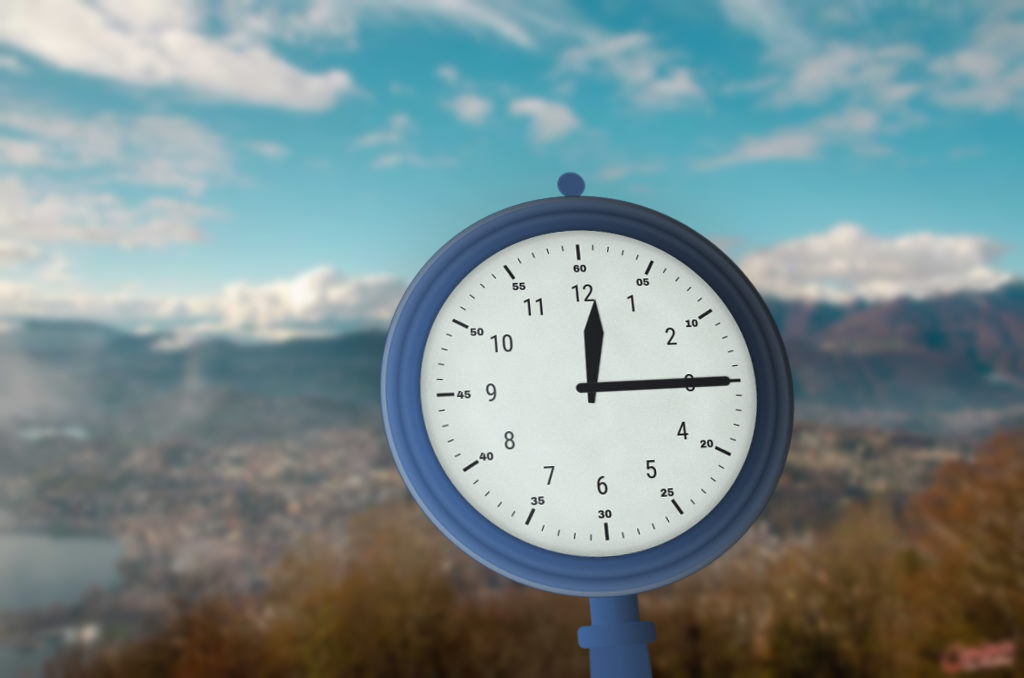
12:15
